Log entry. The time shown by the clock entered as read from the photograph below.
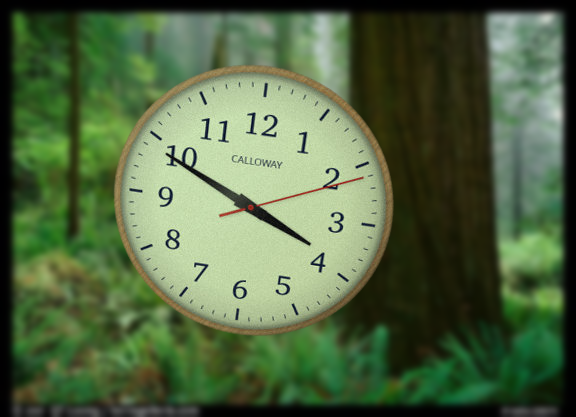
3:49:11
